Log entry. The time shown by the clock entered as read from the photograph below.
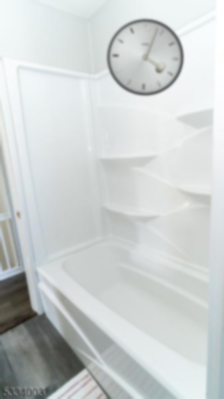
4:03
